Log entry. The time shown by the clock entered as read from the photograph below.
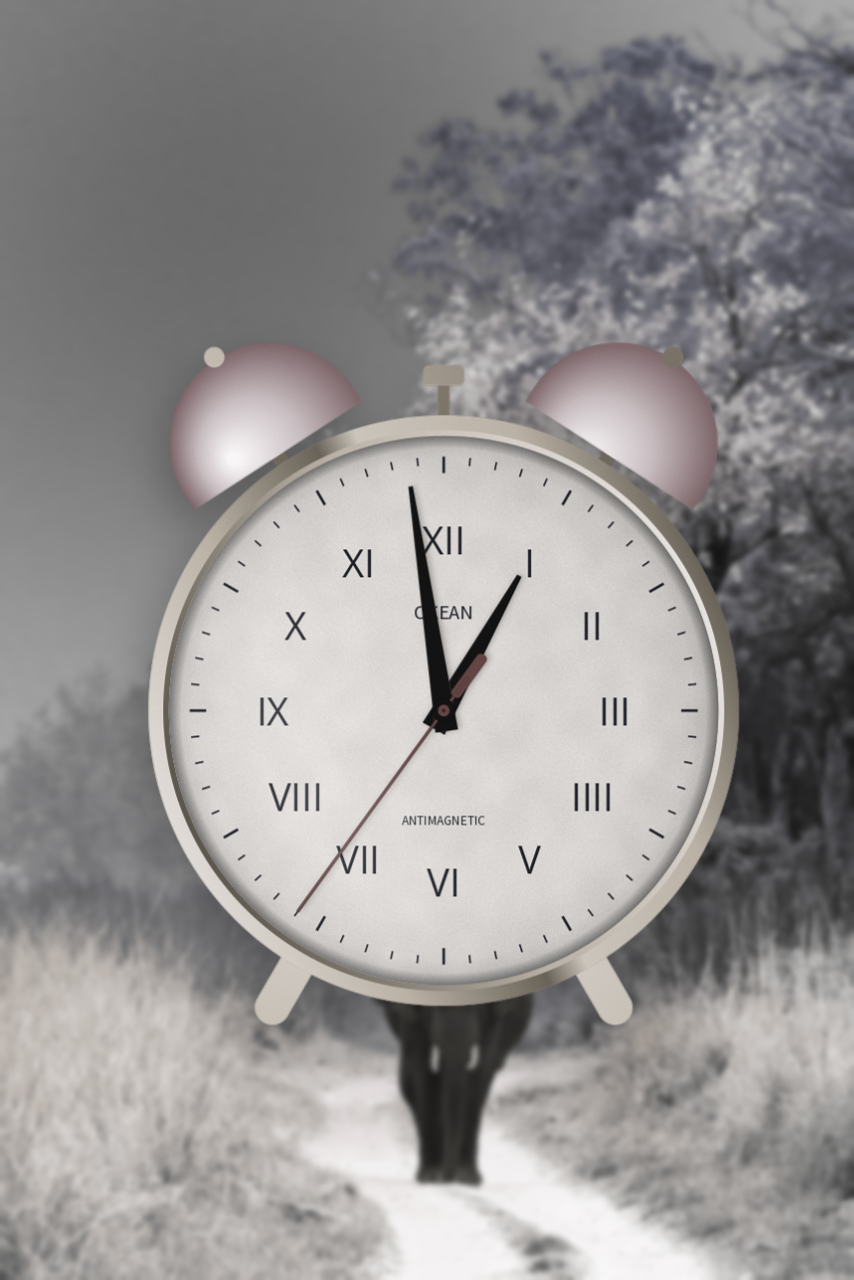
12:58:36
